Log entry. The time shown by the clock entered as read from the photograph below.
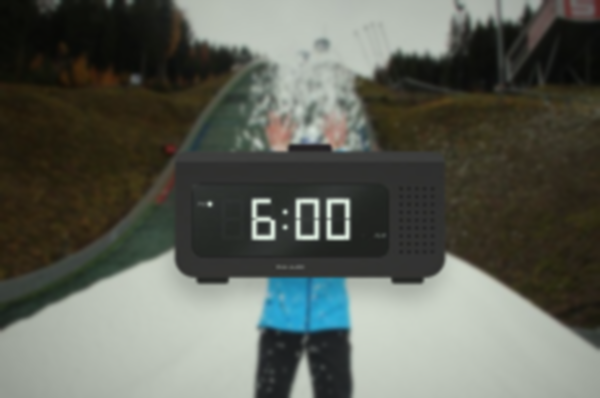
6:00
